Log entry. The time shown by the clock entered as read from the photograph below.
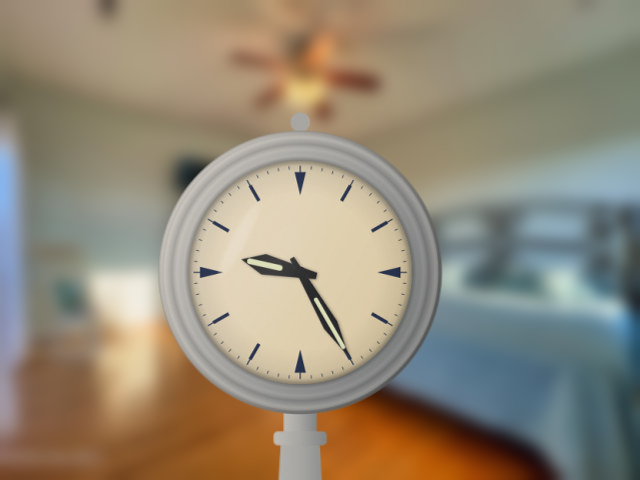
9:25
